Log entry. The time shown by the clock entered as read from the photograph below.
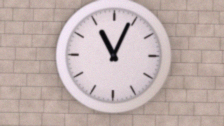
11:04
